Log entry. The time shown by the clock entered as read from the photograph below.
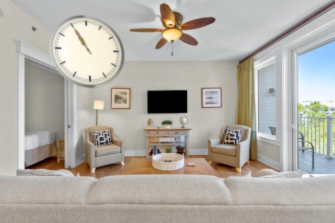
10:55
